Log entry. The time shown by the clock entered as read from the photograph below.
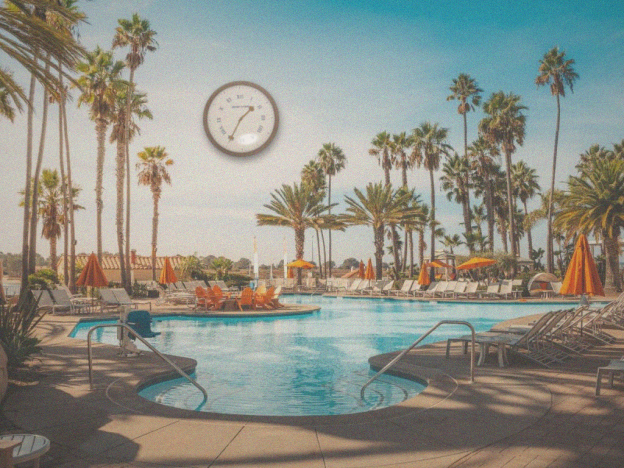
1:35
